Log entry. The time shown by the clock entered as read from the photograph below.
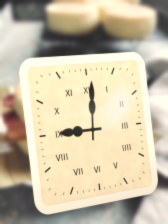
9:01
